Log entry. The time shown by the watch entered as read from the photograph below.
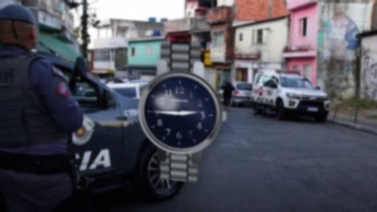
2:45
